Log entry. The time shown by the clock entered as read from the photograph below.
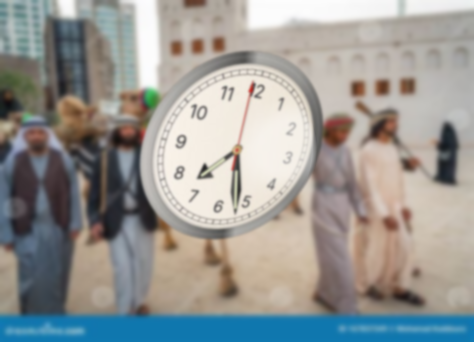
7:26:59
